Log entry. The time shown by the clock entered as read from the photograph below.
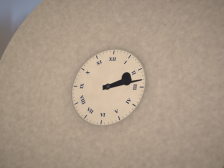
2:13
